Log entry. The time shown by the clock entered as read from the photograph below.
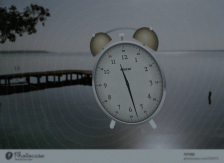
11:28
